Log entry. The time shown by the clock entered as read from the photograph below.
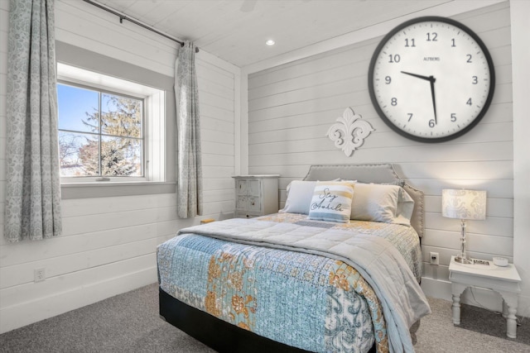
9:29
